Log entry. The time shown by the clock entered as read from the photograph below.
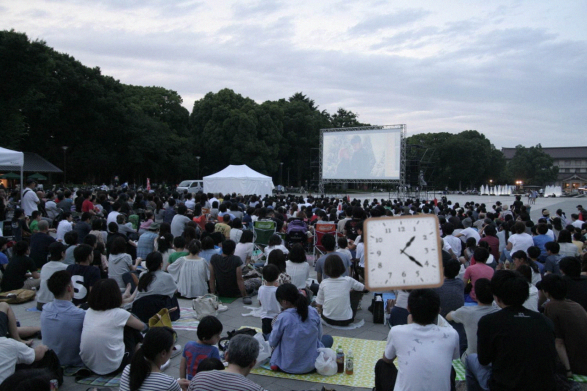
1:22
